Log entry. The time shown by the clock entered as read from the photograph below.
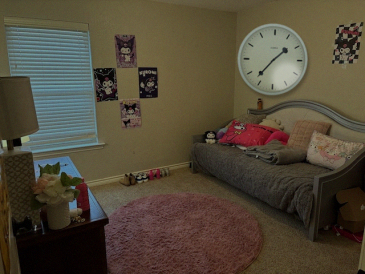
1:37
